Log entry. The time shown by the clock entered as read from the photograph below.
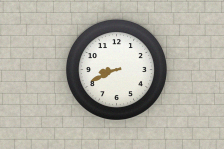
8:41
